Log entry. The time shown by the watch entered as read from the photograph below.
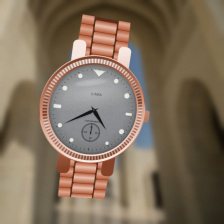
4:40
